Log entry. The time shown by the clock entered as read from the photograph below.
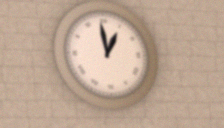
12:59
